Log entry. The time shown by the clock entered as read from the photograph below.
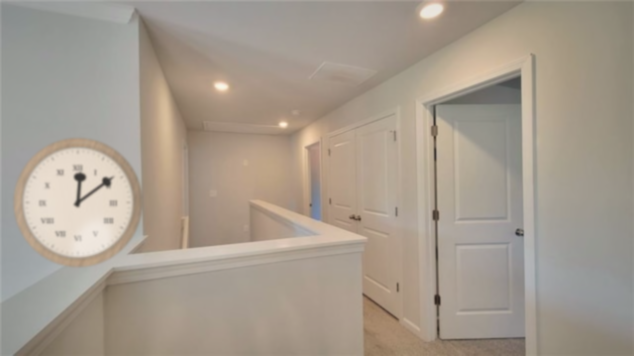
12:09
